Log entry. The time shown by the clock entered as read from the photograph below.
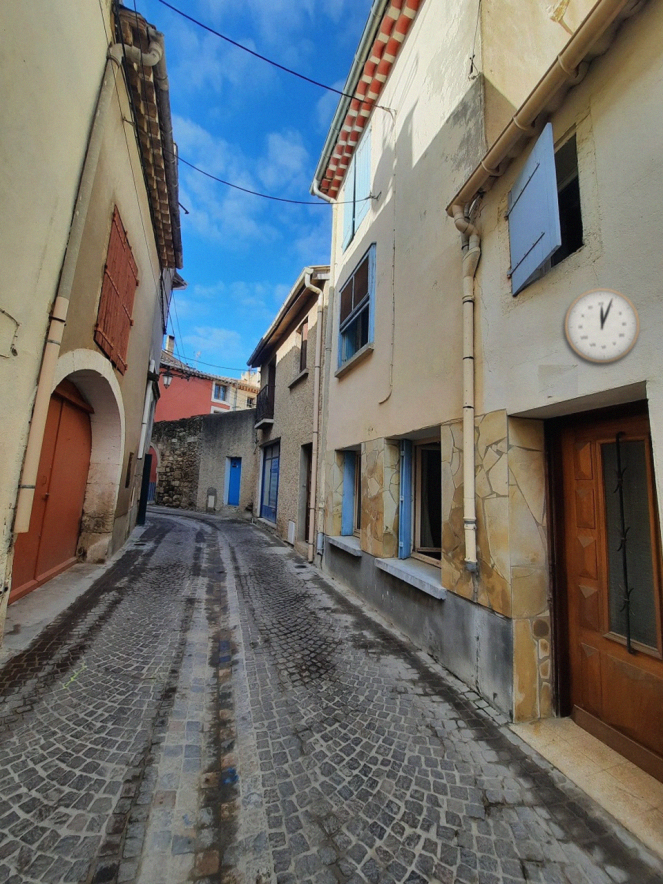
12:04
